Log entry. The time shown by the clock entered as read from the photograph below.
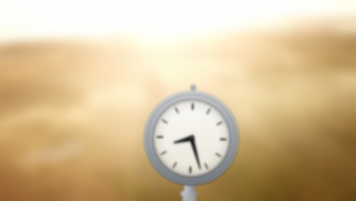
8:27
